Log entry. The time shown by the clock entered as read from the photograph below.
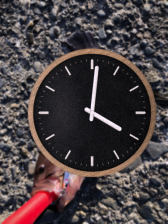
4:01
